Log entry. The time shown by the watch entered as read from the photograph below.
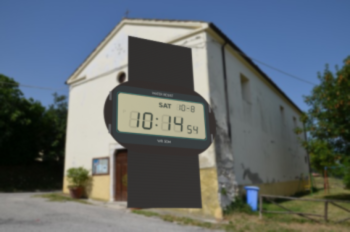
10:14
